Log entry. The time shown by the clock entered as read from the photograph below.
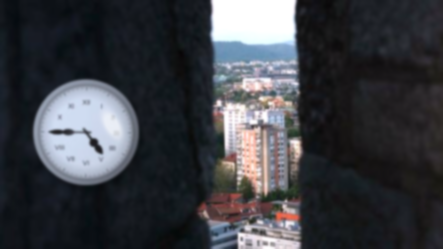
4:45
